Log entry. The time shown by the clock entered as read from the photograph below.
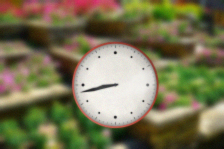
8:43
